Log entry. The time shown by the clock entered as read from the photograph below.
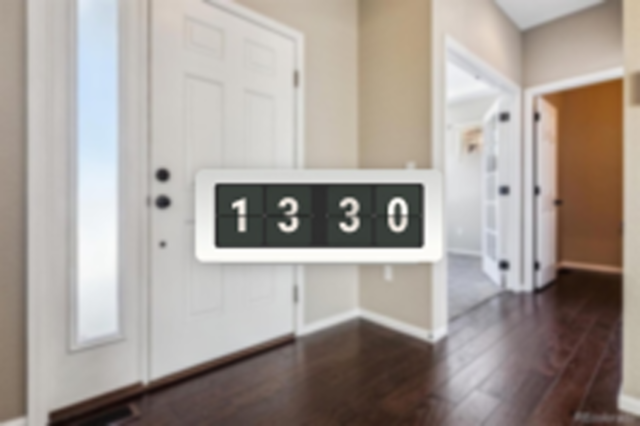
13:30
